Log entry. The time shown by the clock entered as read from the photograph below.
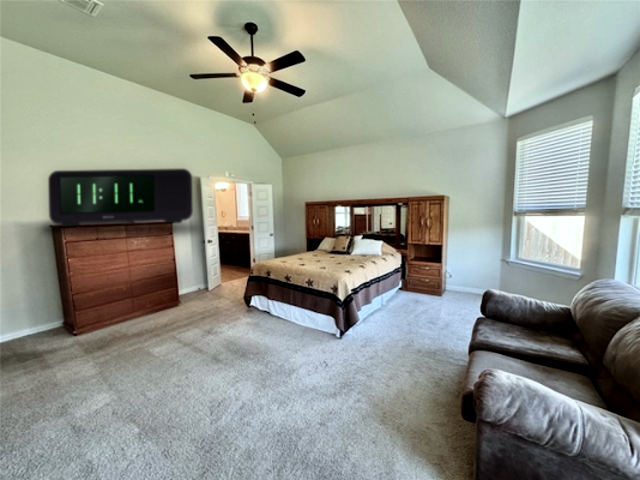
11:11
